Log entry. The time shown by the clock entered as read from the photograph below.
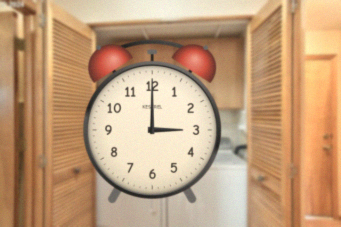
3:00
